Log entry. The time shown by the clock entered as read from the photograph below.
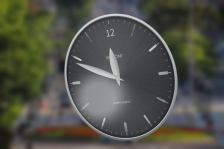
11:49
